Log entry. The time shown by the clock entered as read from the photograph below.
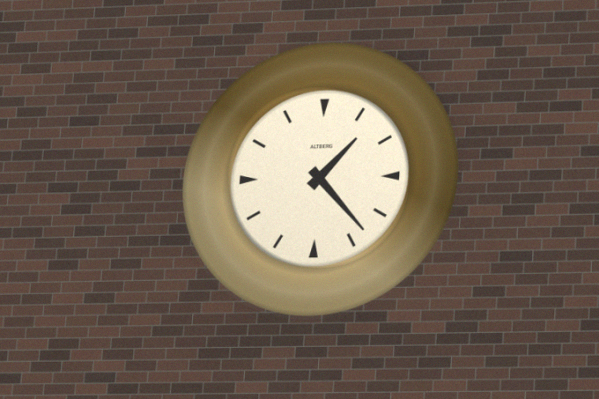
1:23
